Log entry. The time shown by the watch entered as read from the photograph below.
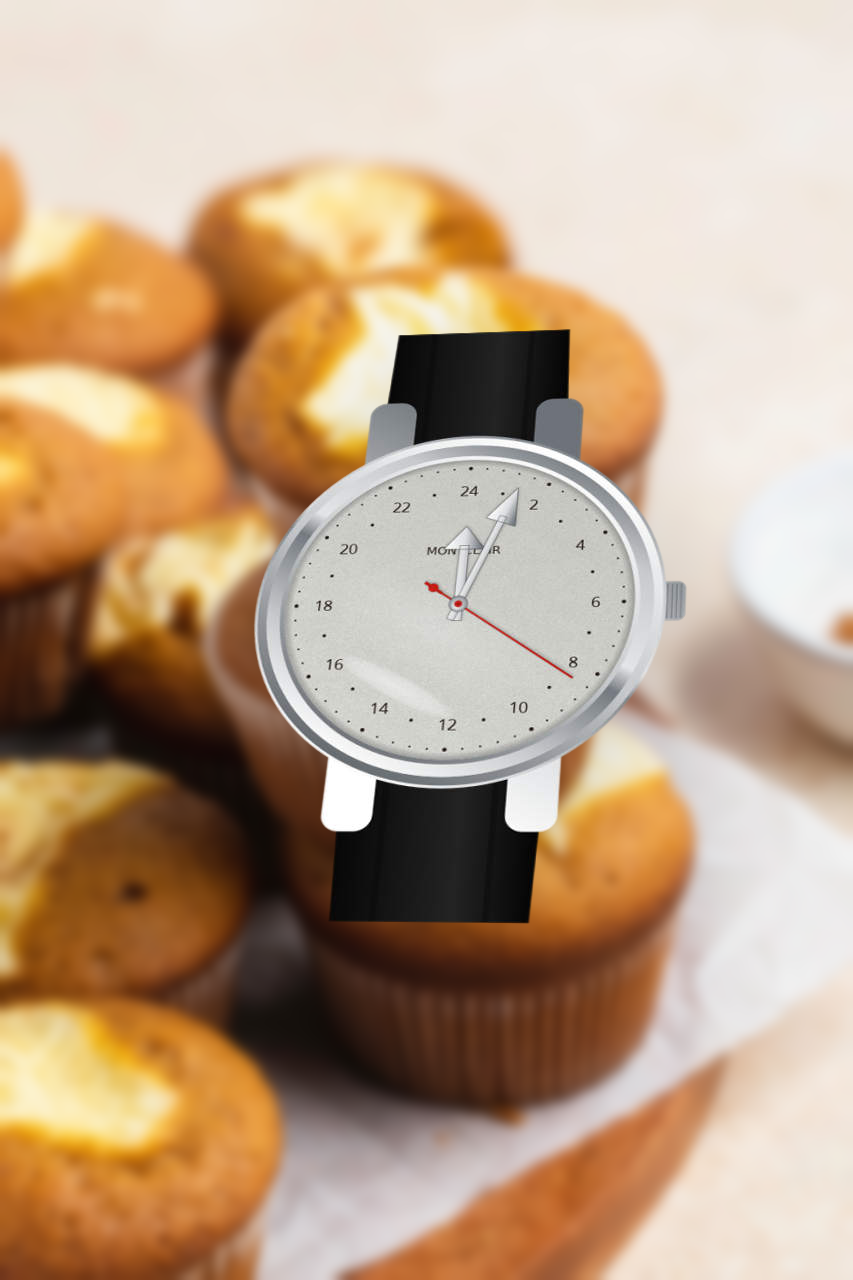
0:03:21
